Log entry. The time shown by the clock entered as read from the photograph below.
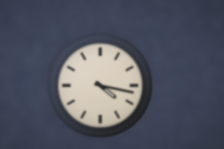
4:17
